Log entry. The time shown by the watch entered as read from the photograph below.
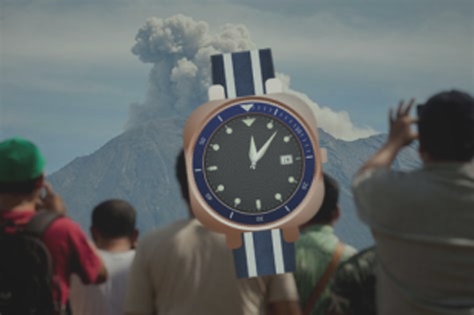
12:07
